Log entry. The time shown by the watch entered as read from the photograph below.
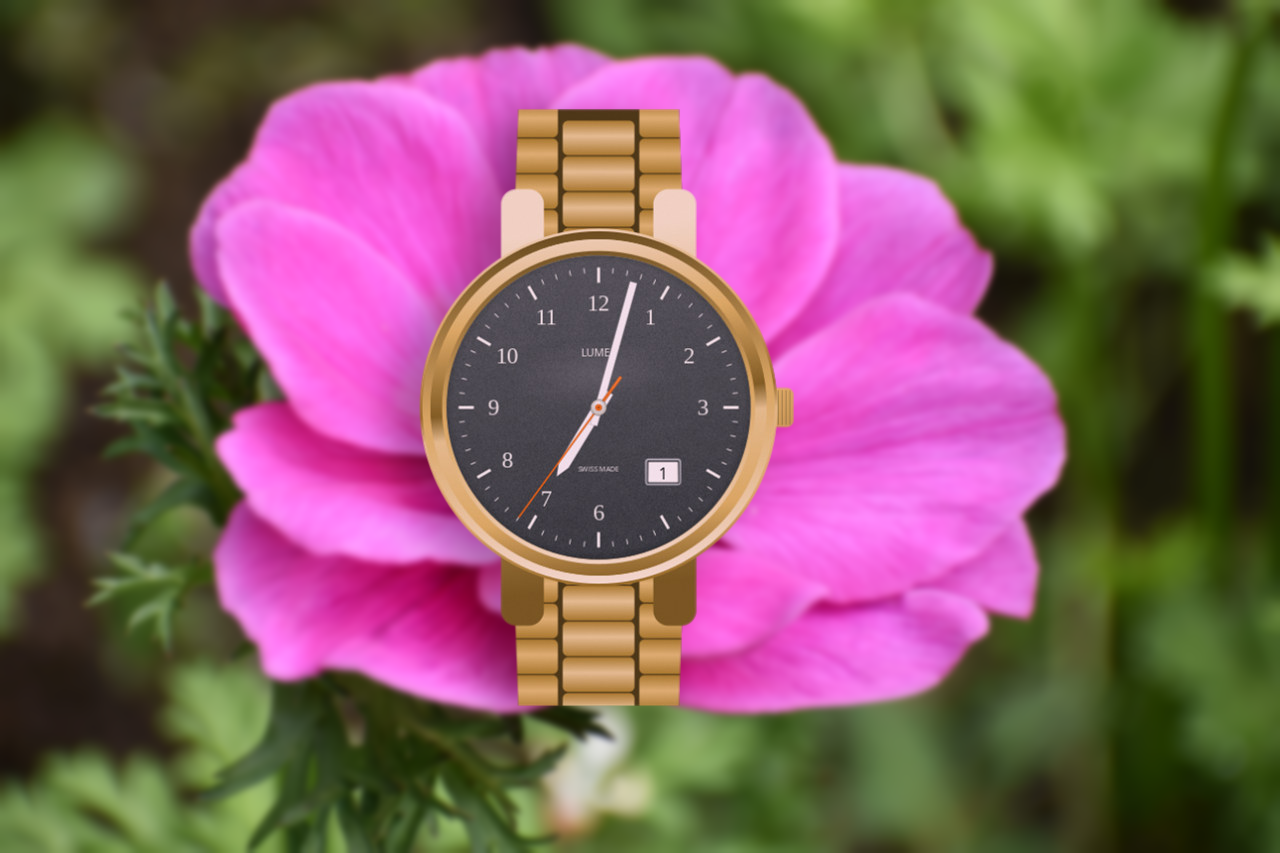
7:02:36
